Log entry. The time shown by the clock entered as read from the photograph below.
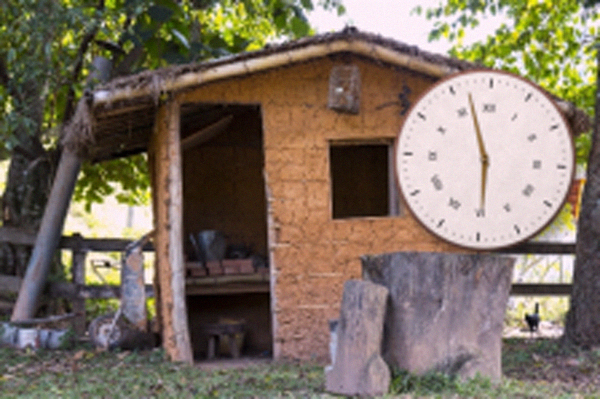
5:57
